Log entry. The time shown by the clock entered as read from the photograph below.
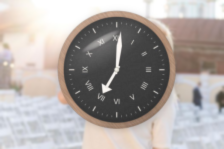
7:01
